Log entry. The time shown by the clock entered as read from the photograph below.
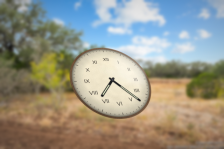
7:23
